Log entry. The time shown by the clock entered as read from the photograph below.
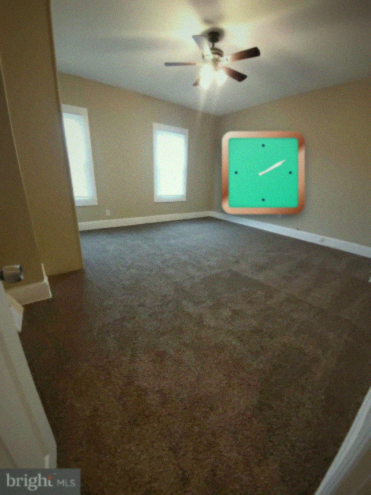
2:10
